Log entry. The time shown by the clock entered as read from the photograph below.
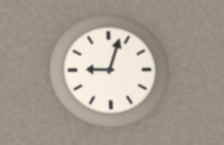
9:03
